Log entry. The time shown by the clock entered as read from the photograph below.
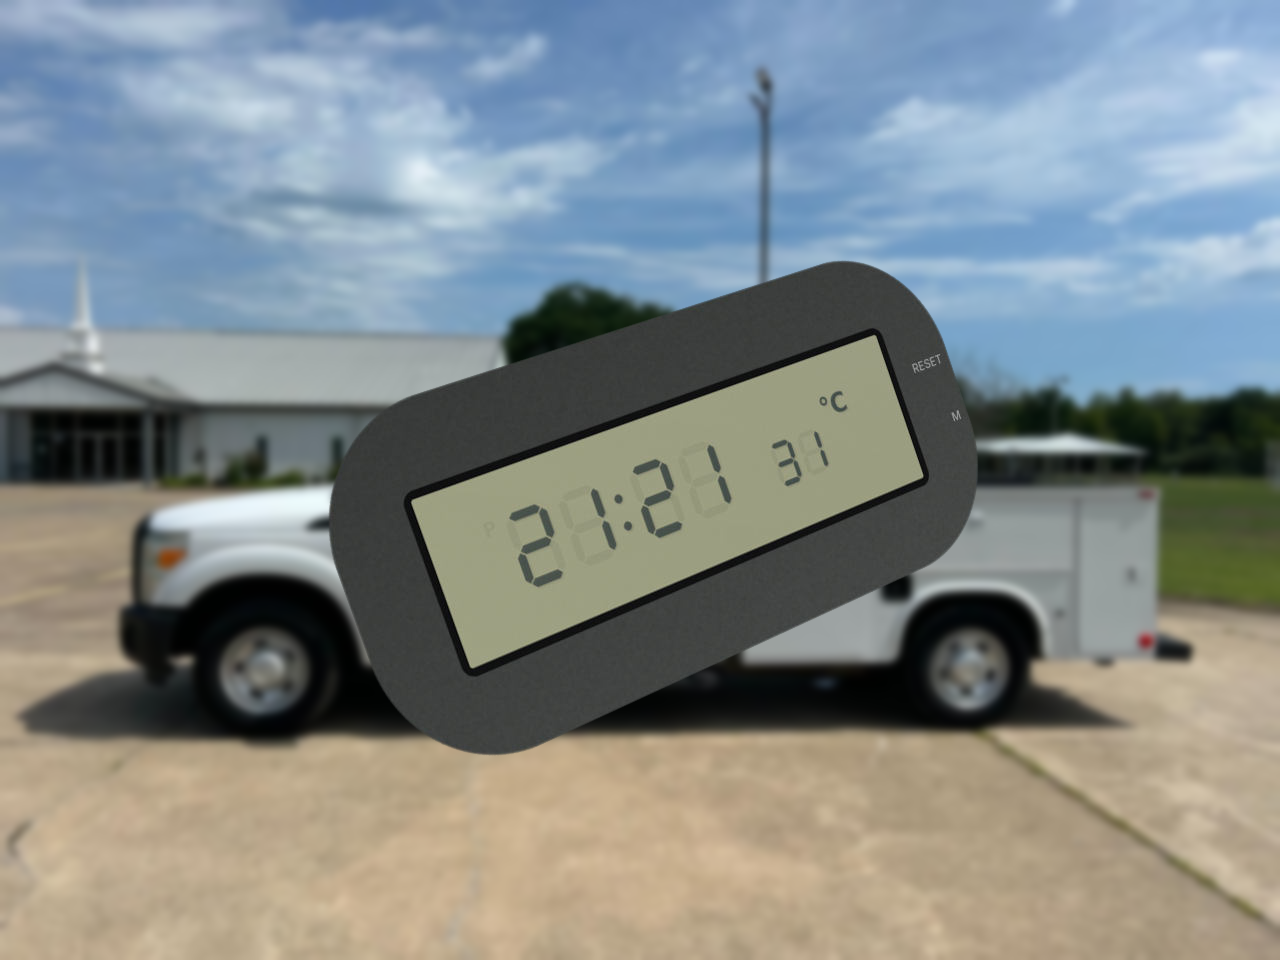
21:21
